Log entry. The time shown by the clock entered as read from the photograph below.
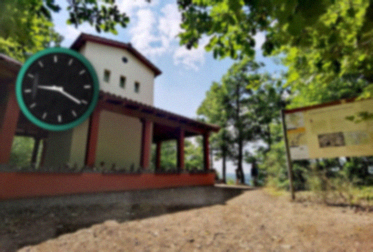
9:21
